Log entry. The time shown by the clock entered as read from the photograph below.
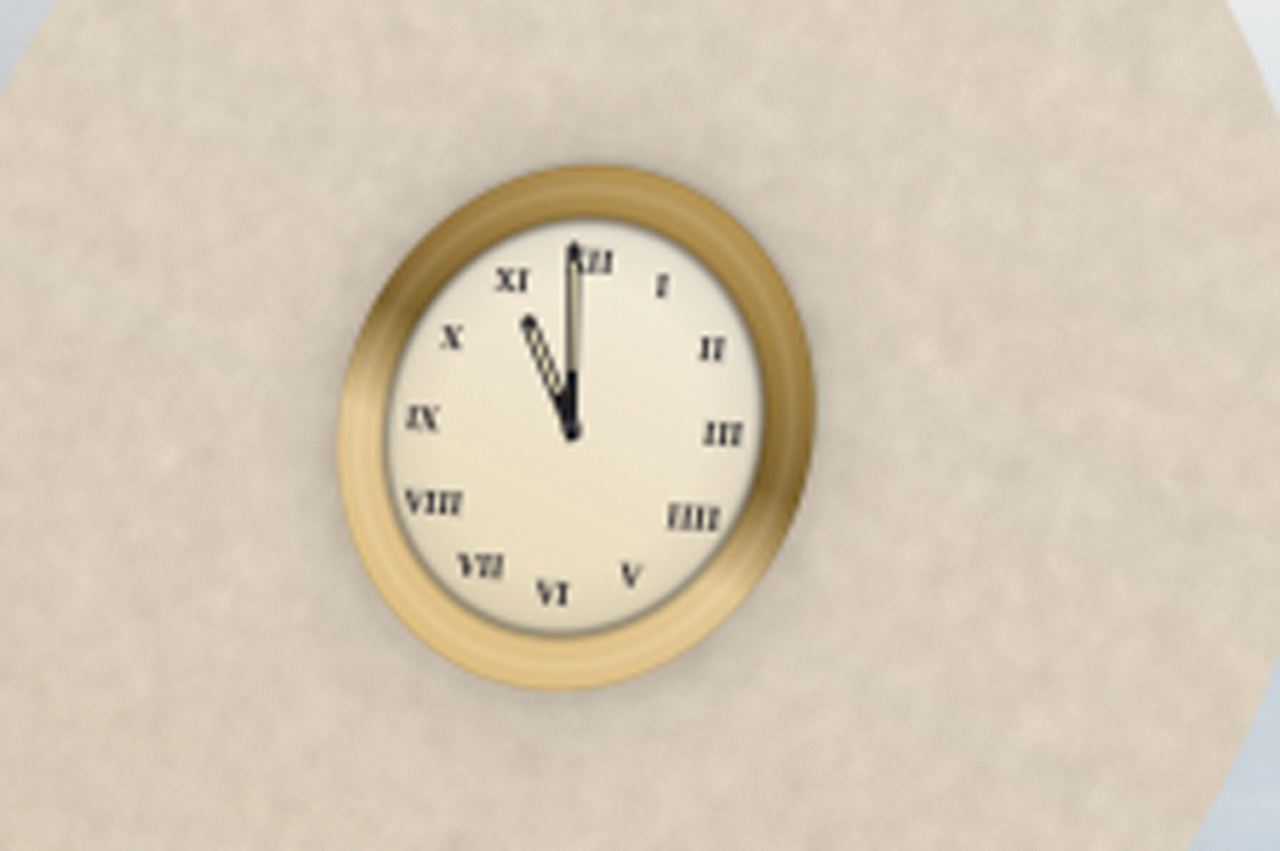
10:59
